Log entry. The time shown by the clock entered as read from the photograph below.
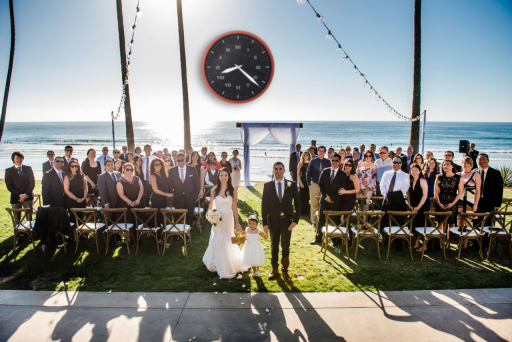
8:22
